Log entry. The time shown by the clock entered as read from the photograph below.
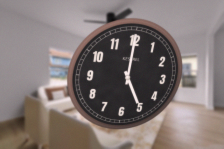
5:00
